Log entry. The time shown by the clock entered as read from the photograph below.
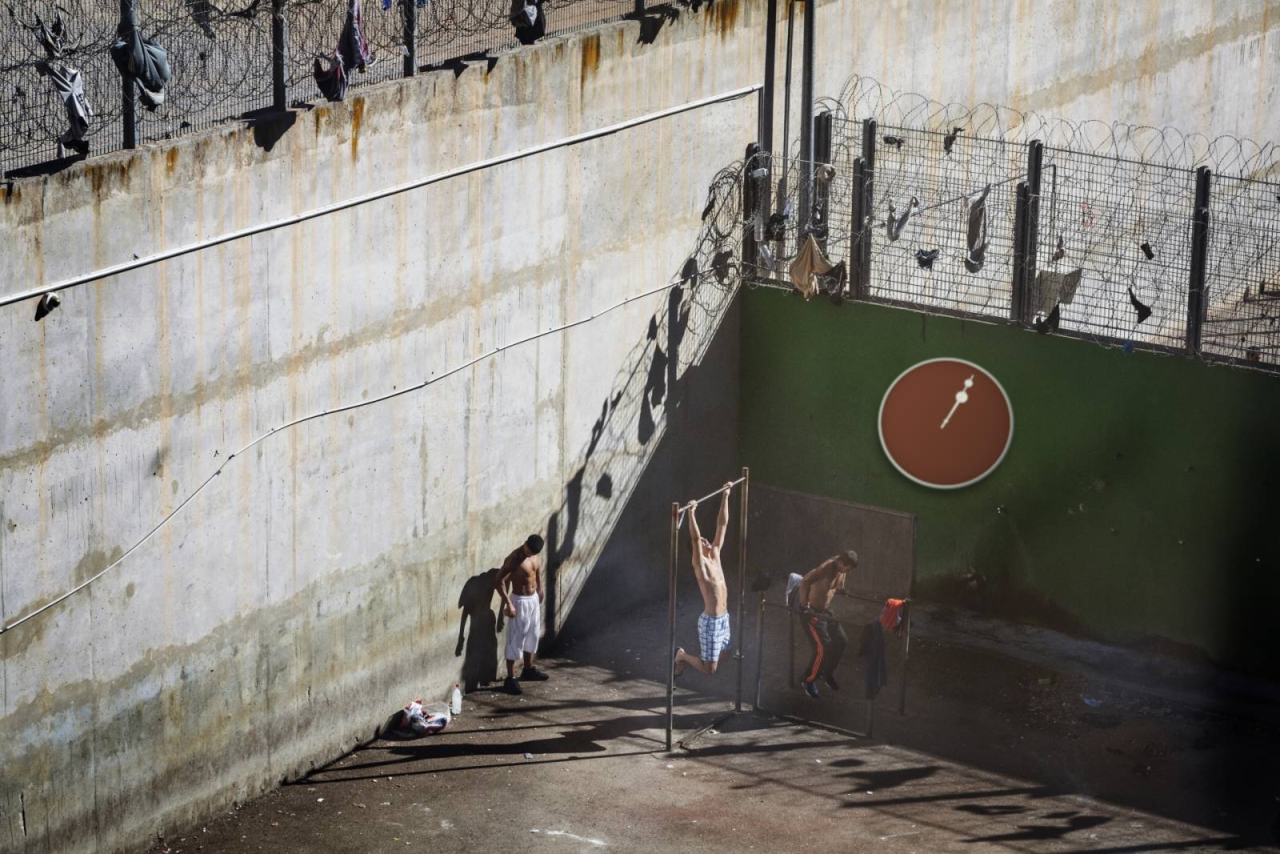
1:05
